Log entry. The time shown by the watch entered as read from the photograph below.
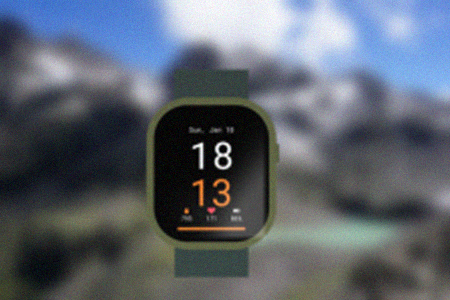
18:13
